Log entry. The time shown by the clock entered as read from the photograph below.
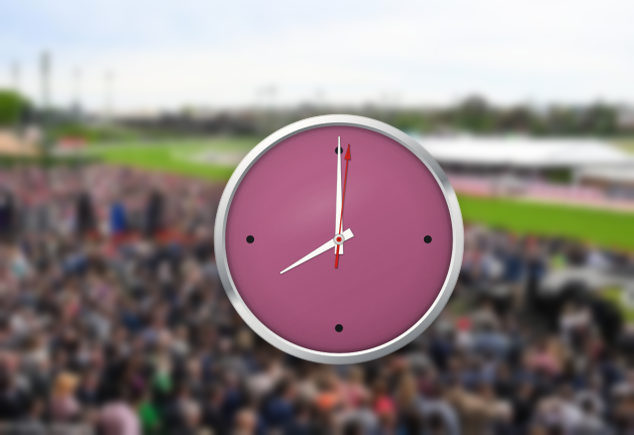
8:00:01
